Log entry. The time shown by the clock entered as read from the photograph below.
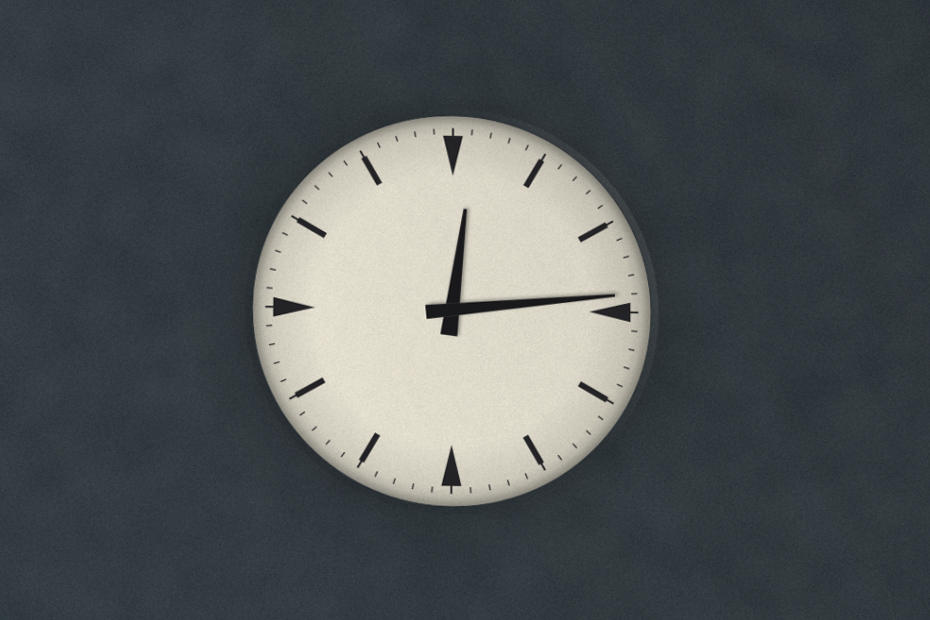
12:14
